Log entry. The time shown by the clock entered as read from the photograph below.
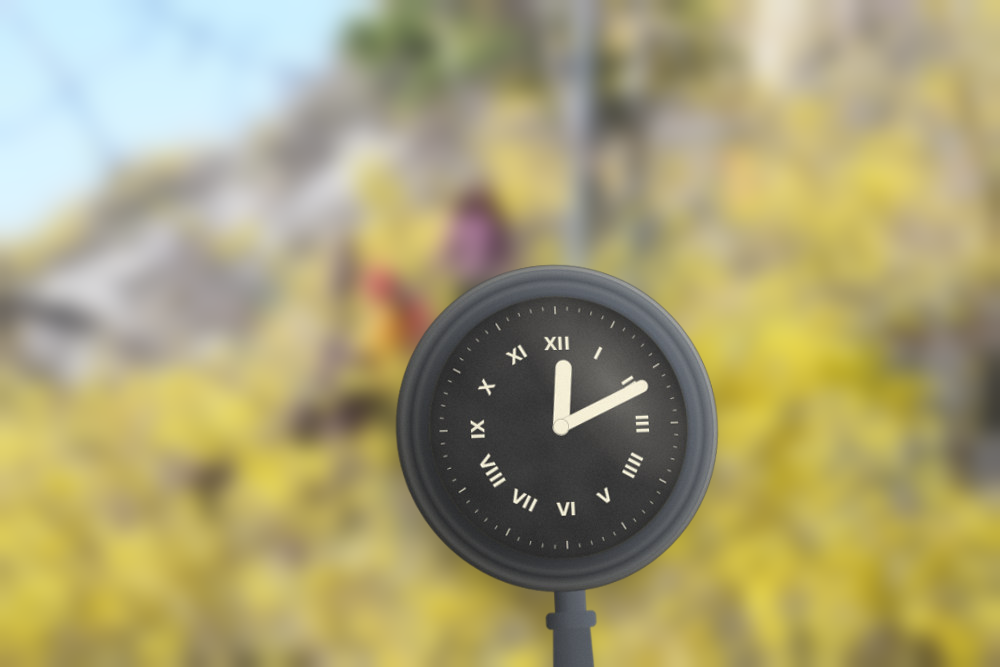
12:11
